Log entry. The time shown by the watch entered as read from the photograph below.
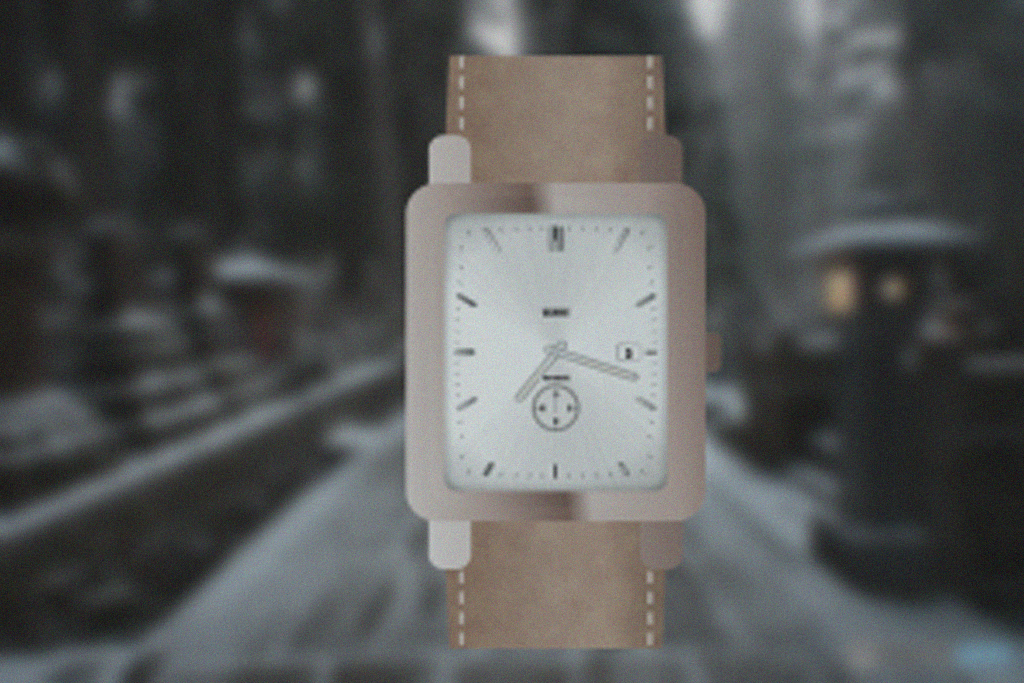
7:18
